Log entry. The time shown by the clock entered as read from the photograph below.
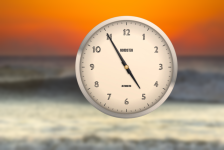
4:55
